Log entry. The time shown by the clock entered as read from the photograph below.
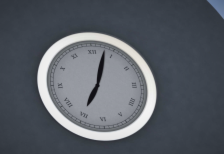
7:03
